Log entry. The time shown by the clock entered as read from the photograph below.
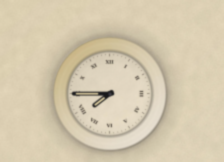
7:45
